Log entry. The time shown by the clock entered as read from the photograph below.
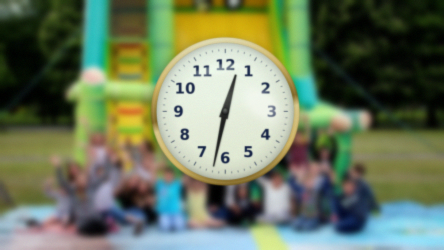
12:32
